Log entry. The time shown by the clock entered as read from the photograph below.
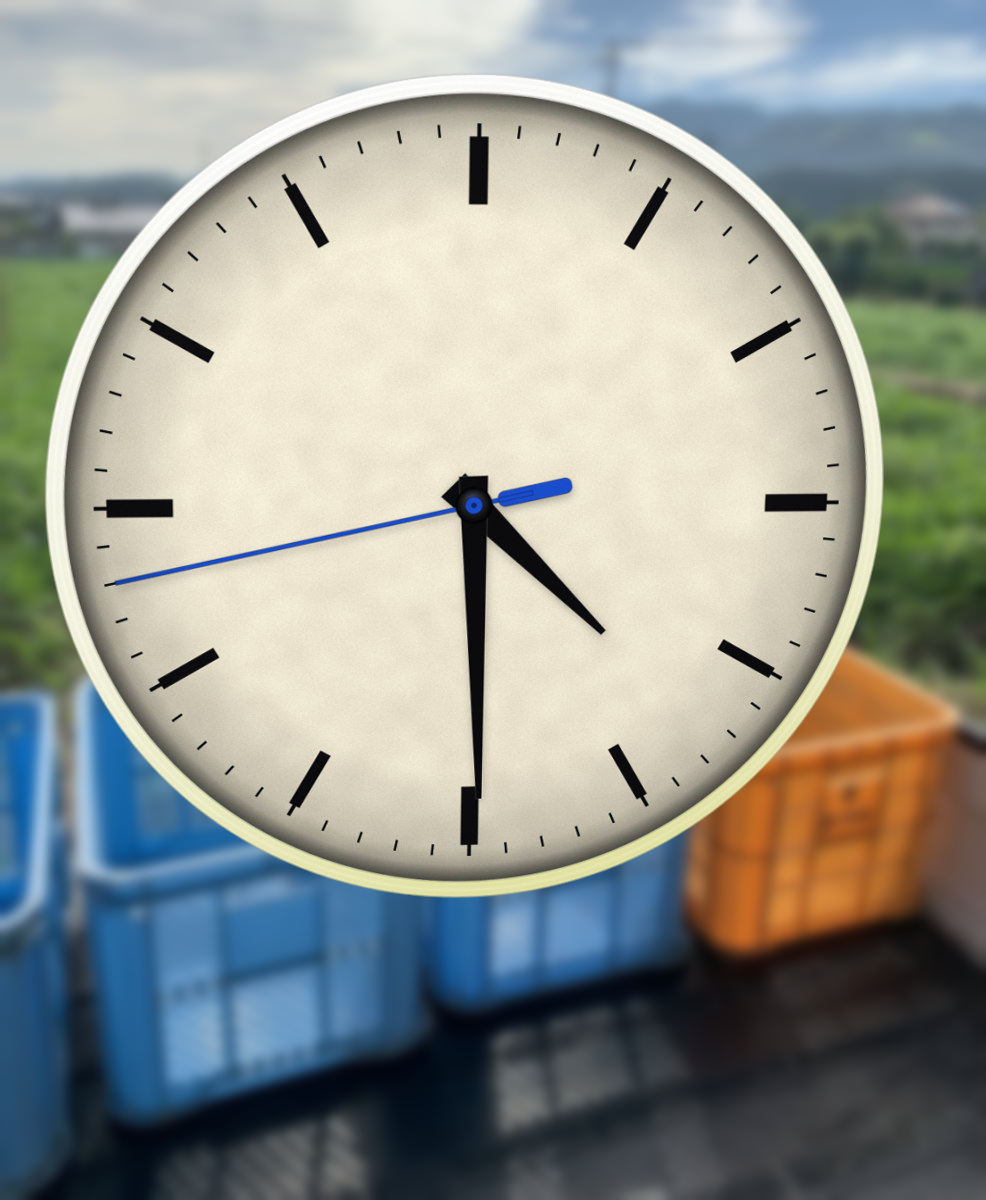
4:29:43
